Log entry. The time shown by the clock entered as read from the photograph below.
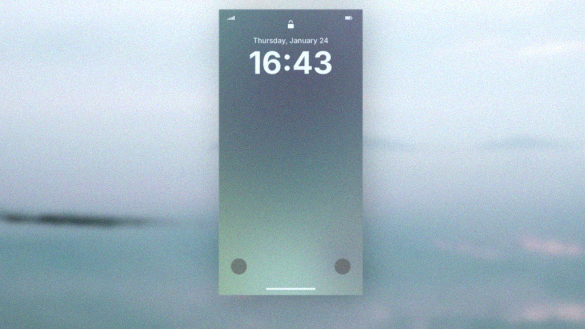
16:43
